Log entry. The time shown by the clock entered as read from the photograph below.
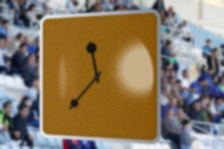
11:37
